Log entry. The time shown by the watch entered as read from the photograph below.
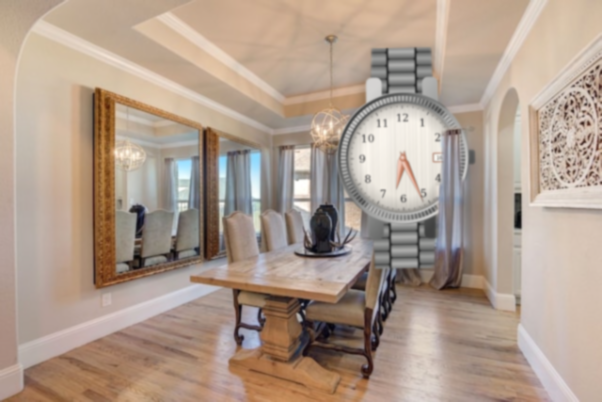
6:26
